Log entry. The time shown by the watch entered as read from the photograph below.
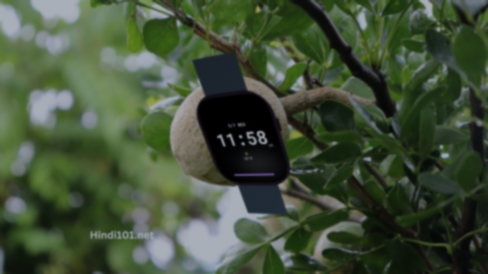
11:58
